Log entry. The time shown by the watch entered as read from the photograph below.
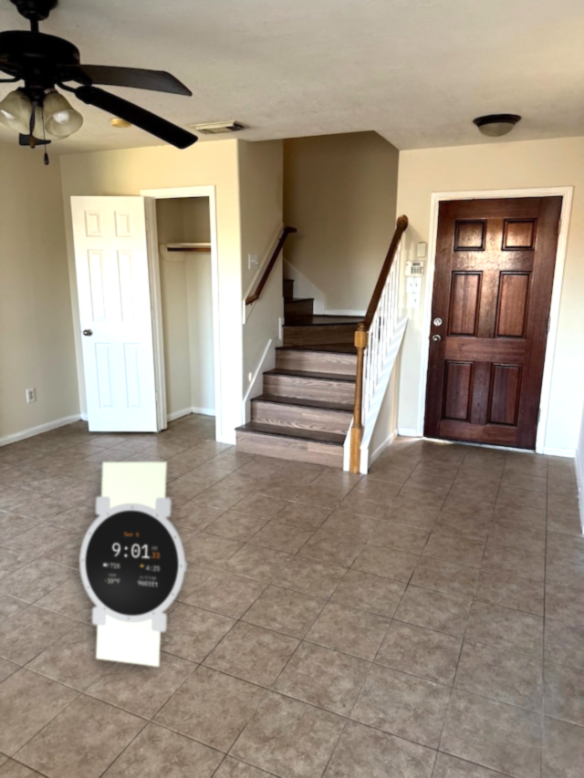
9:01
